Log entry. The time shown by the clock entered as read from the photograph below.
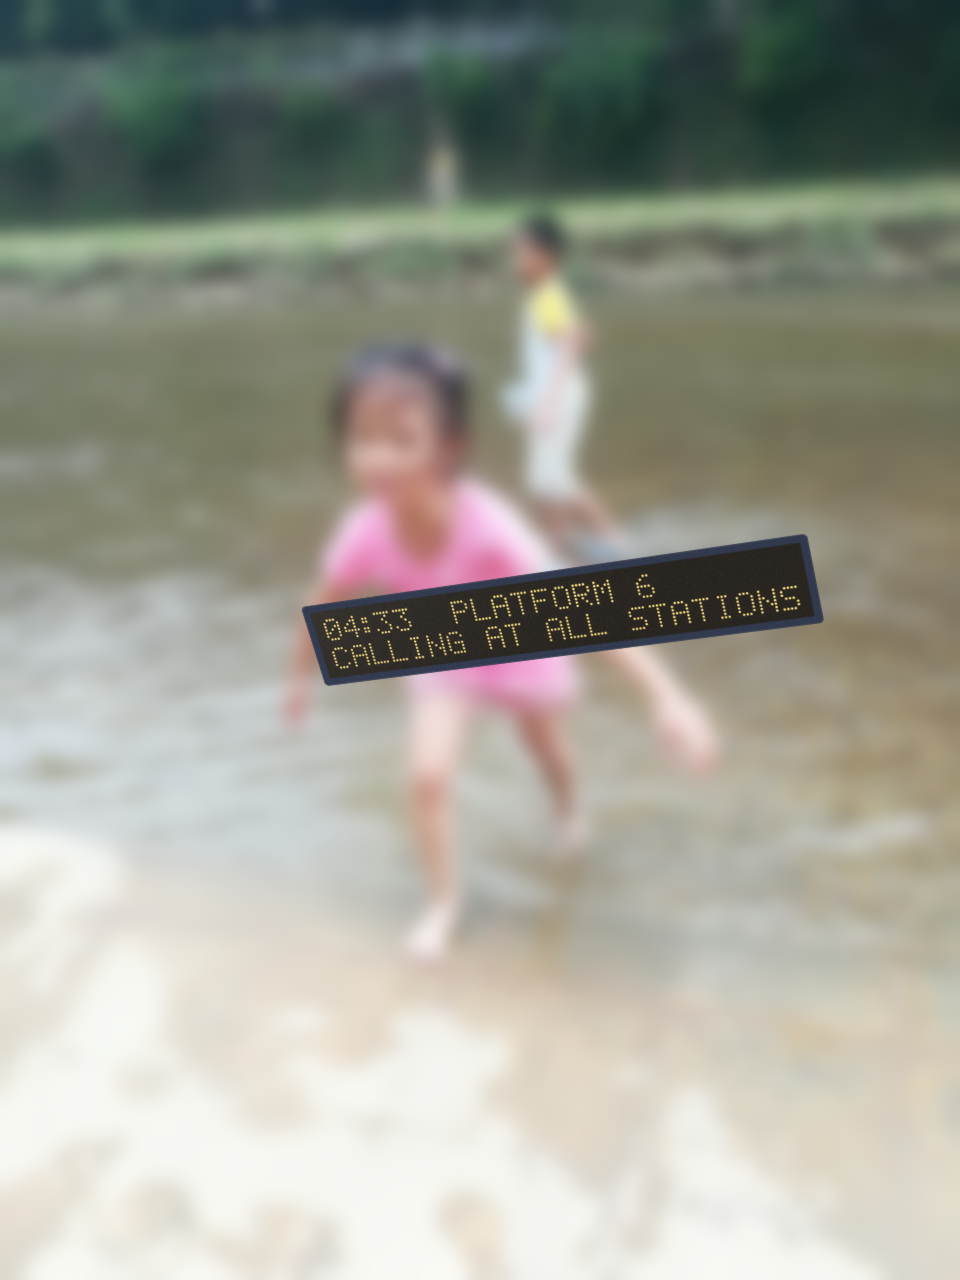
4:33
